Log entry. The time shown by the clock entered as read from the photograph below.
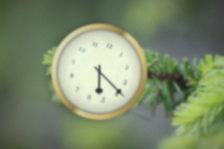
5:19
